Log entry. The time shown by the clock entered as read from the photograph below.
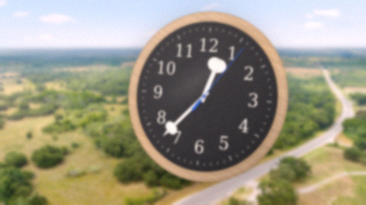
12:37:06
